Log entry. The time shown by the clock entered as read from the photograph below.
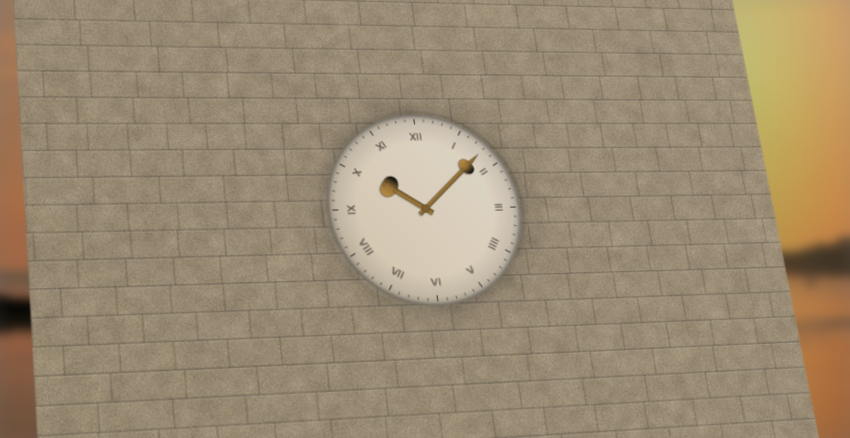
10:08
